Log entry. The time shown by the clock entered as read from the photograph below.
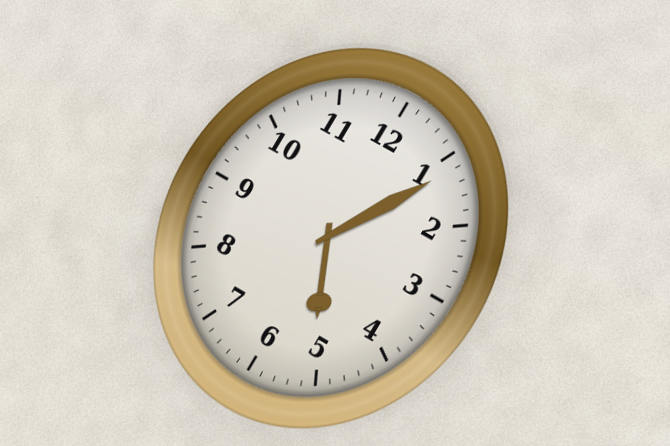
5:06
